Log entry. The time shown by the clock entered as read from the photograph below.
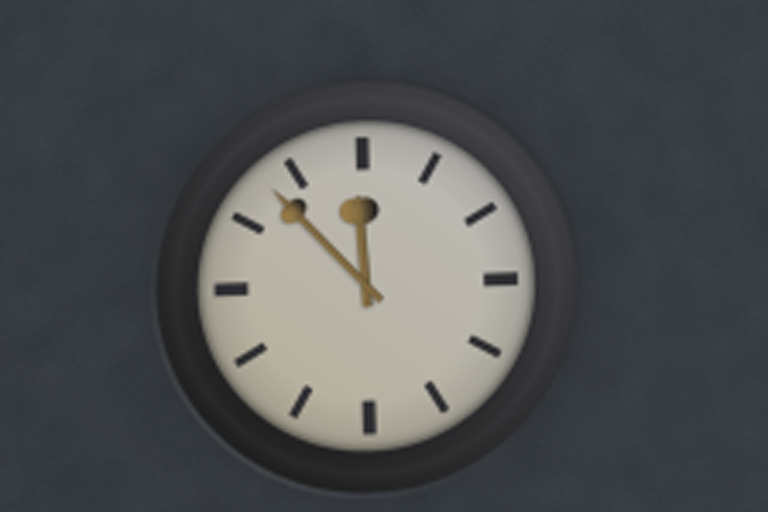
11:53
